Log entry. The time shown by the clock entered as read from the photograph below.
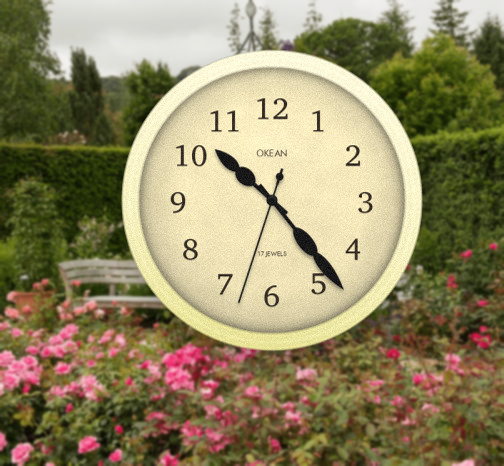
10:23:33
